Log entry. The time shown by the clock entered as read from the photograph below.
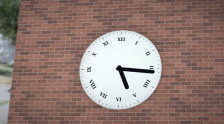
5:16
